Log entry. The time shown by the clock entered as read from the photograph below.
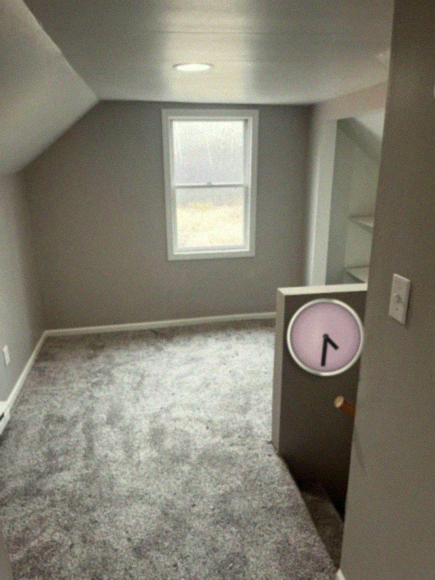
4:31
